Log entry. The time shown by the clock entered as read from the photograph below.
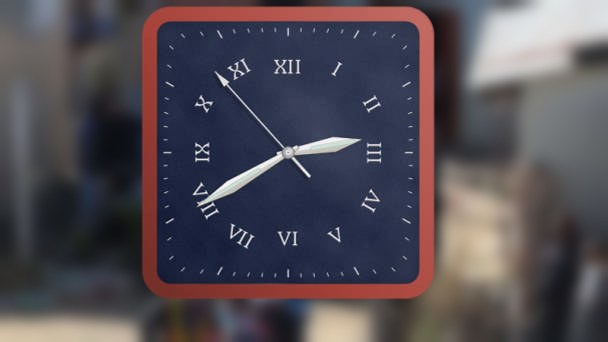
2:39:53
